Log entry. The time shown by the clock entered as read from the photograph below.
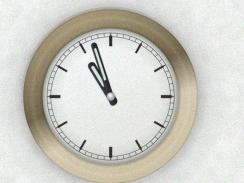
10:57
